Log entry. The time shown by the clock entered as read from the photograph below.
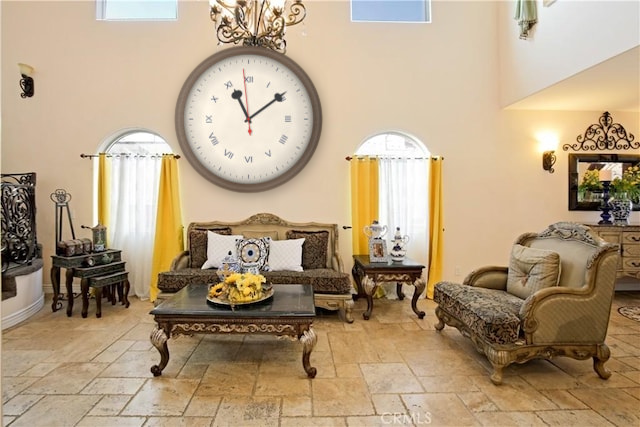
11:08:59
